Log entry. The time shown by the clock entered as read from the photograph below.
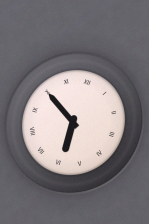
5:50
